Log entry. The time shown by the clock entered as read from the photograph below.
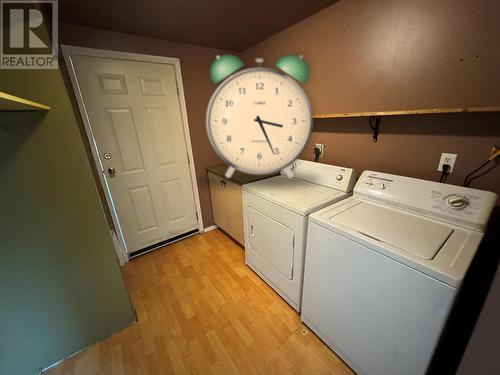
3:26
